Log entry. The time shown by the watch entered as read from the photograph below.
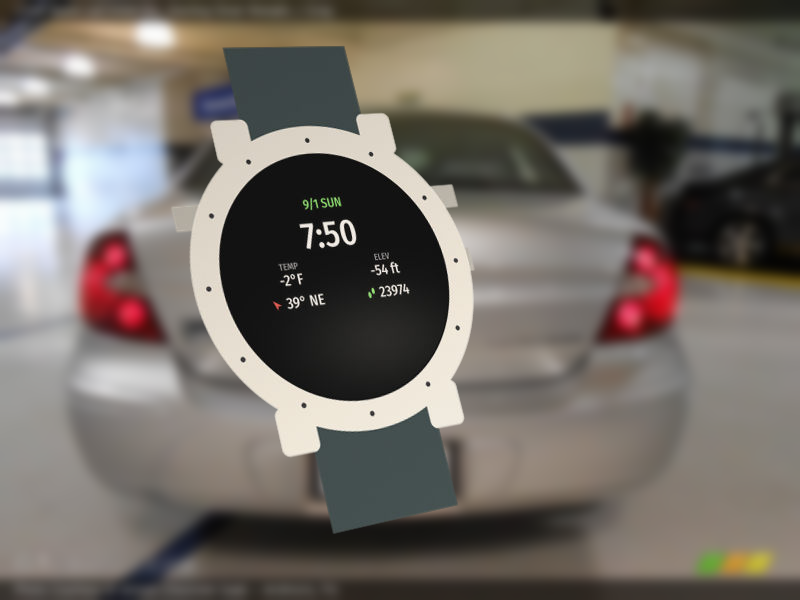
7:50
